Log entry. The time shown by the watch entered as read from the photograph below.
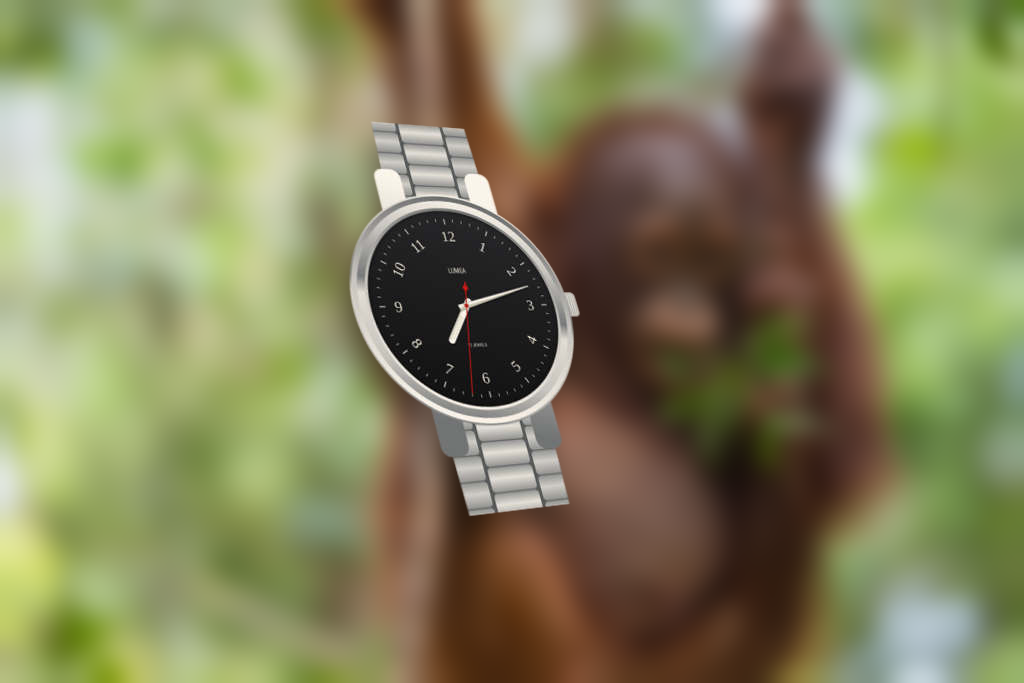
7:12:32
